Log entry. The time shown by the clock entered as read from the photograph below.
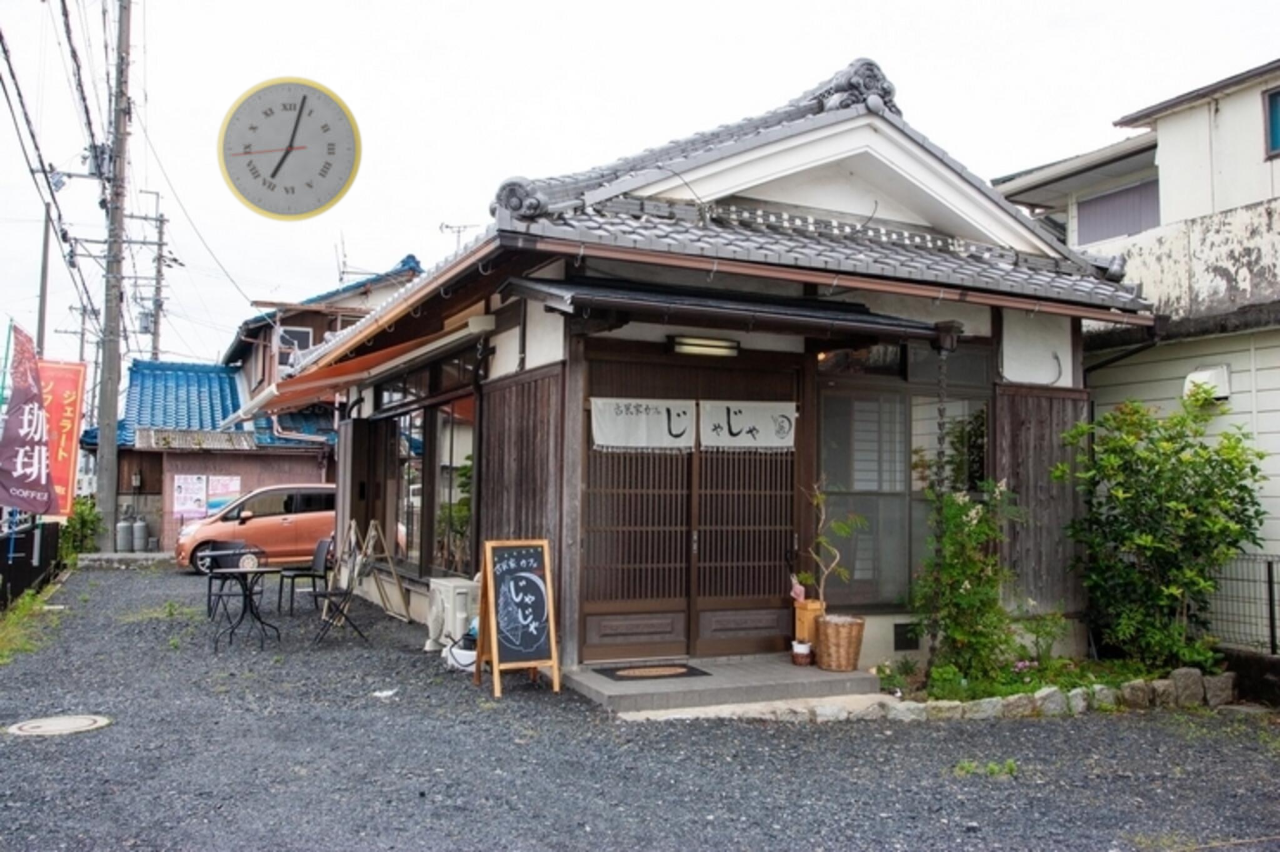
7:02:44
